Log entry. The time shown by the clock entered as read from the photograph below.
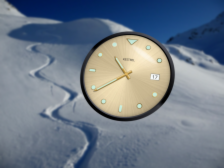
10:39
